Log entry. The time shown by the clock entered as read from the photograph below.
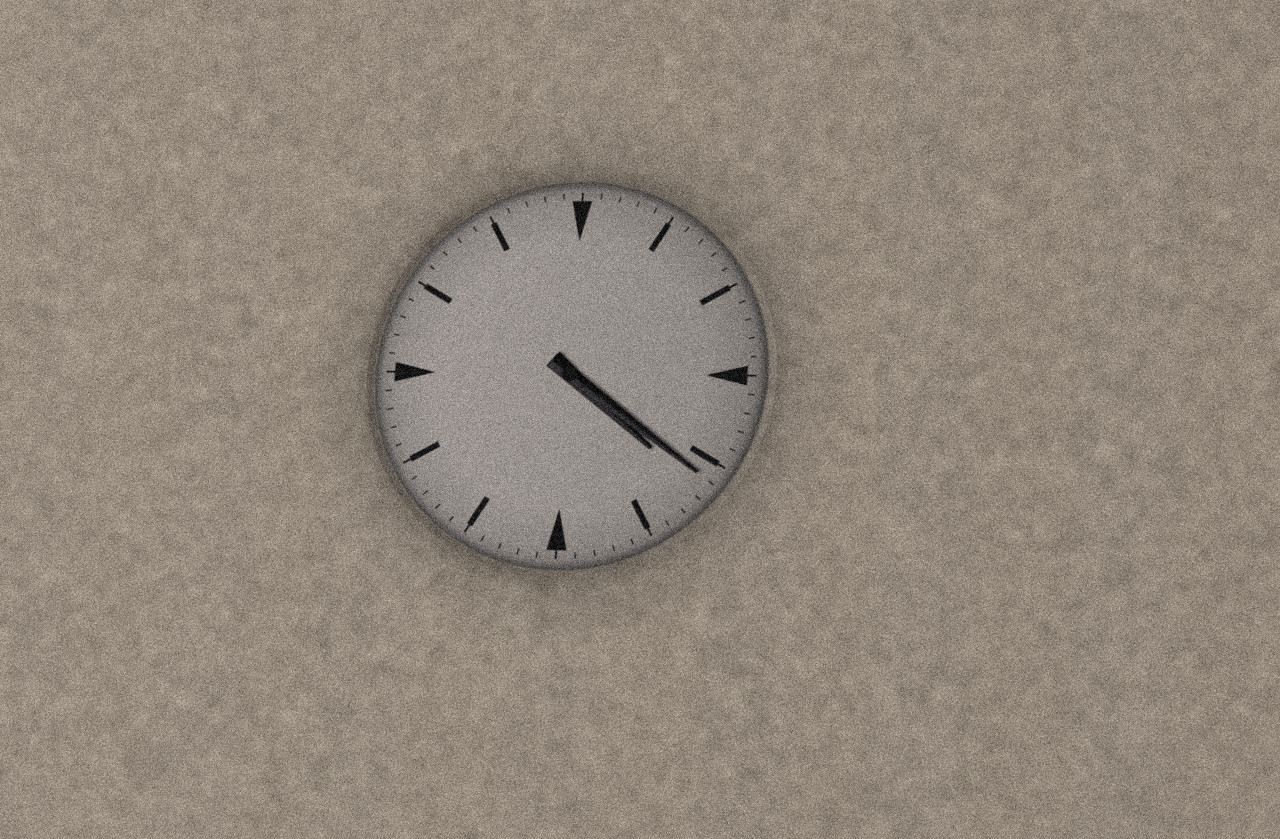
4:21
